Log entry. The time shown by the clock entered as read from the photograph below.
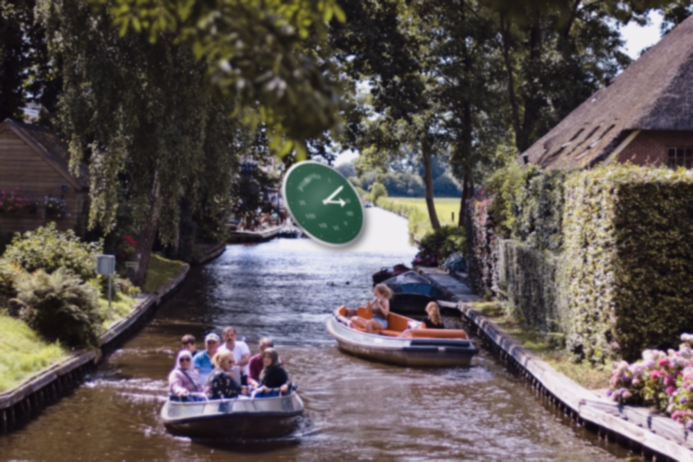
3:10
